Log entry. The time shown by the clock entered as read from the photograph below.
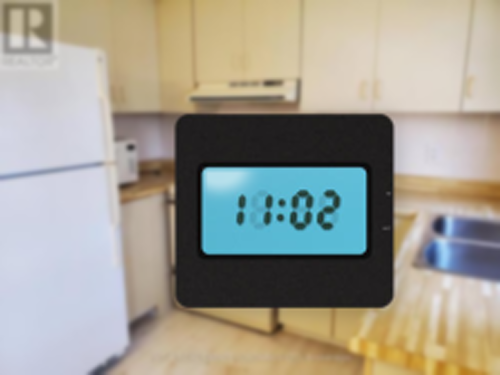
11:02
